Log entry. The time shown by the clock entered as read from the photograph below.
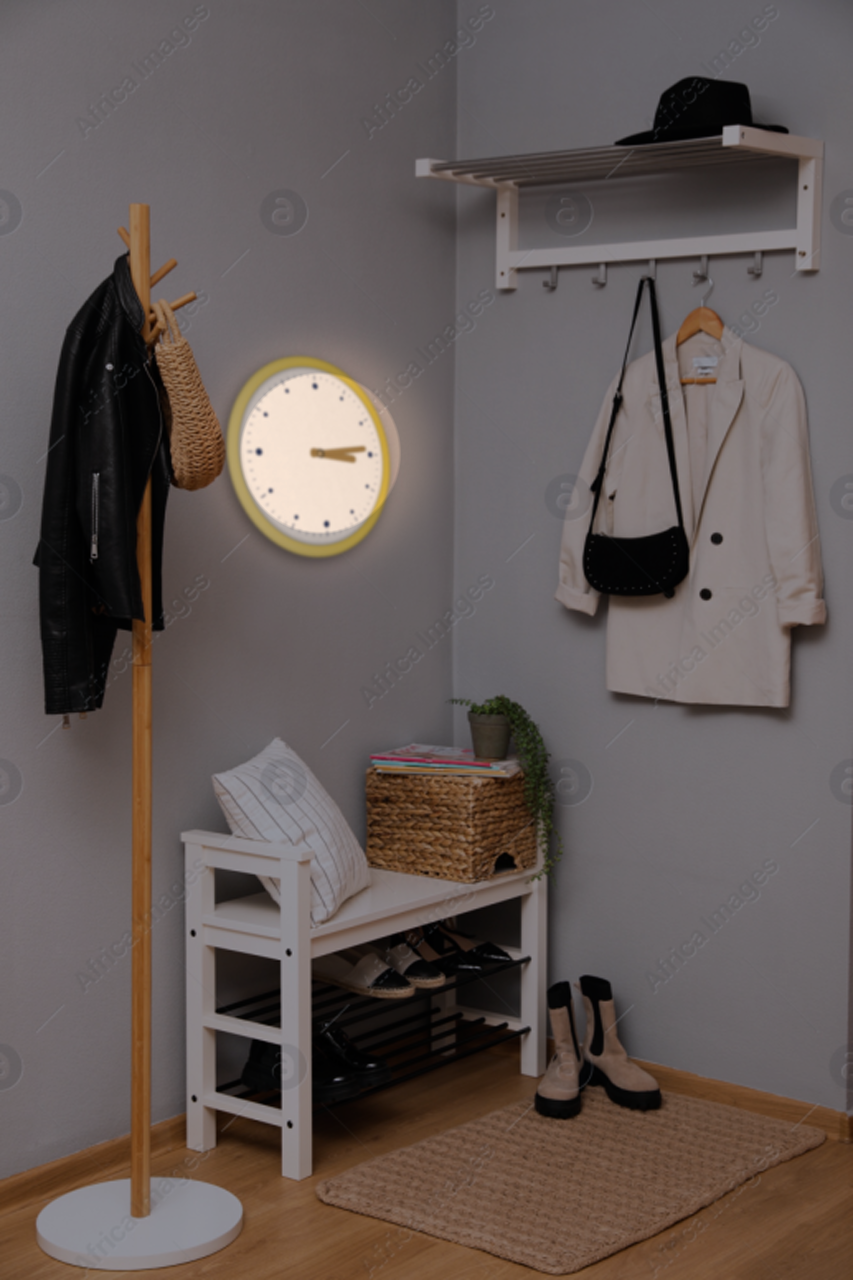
3:14
